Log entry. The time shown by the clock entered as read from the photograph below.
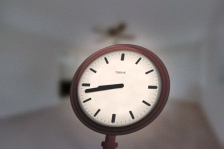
8:43
